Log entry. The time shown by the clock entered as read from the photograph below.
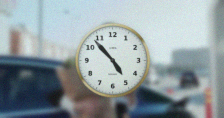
4:53
